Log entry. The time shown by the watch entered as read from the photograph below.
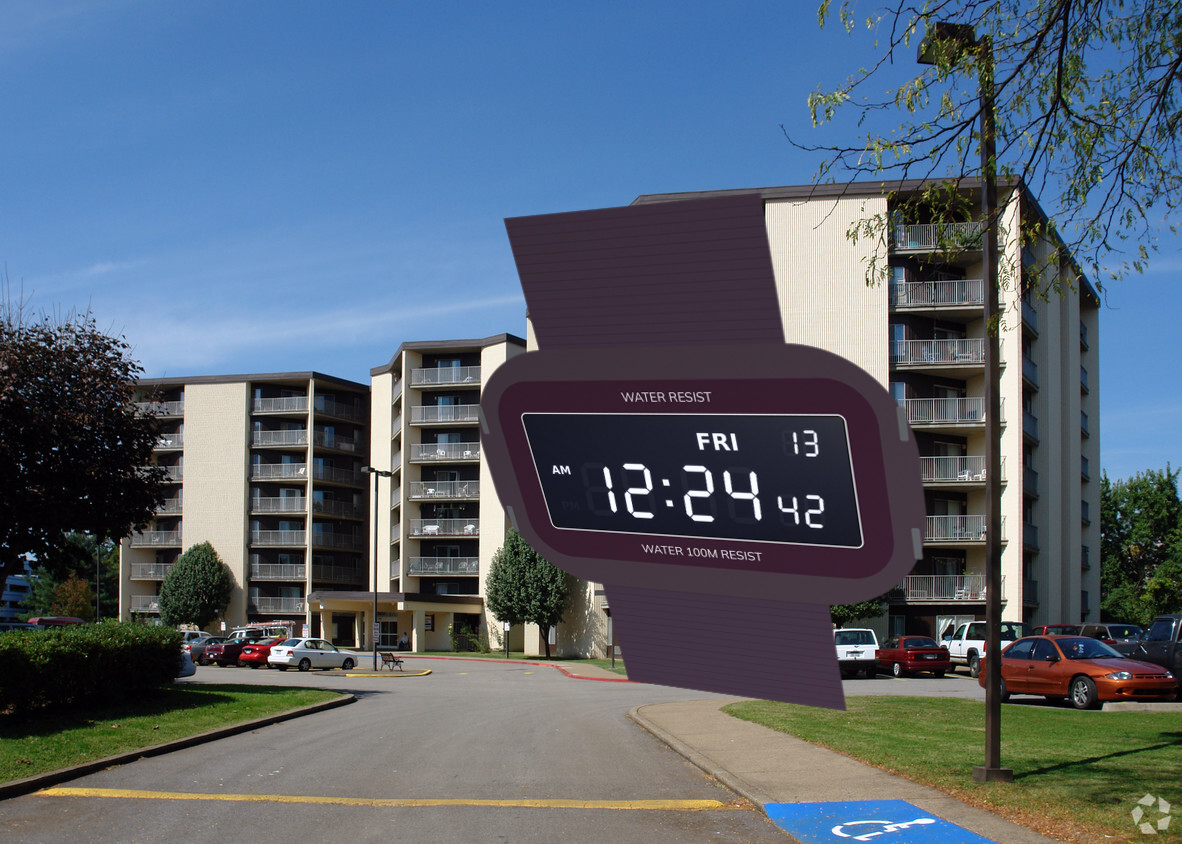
12:24:42
